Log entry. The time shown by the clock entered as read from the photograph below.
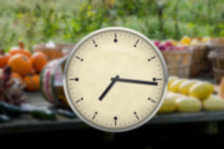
7:16
